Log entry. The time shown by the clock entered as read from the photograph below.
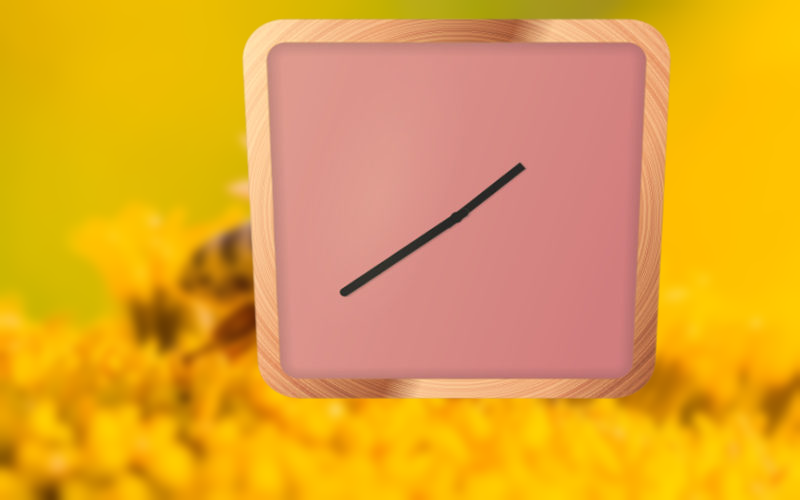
1:39
